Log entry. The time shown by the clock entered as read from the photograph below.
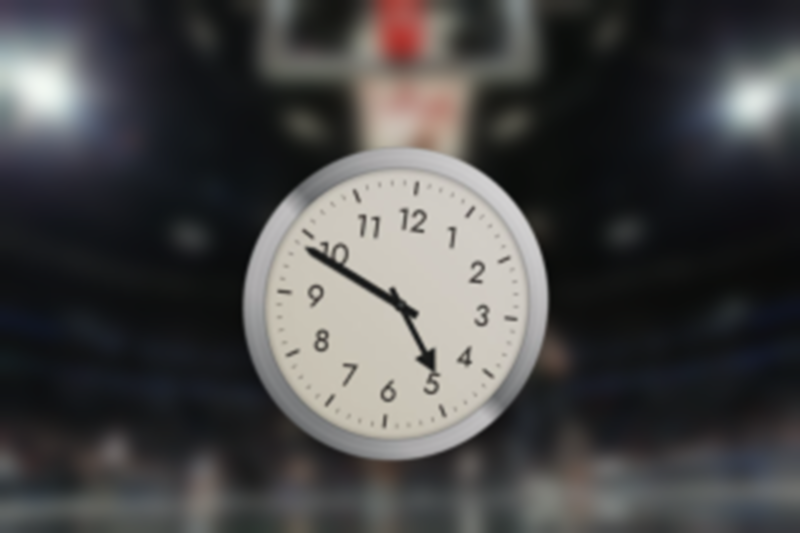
4:49
